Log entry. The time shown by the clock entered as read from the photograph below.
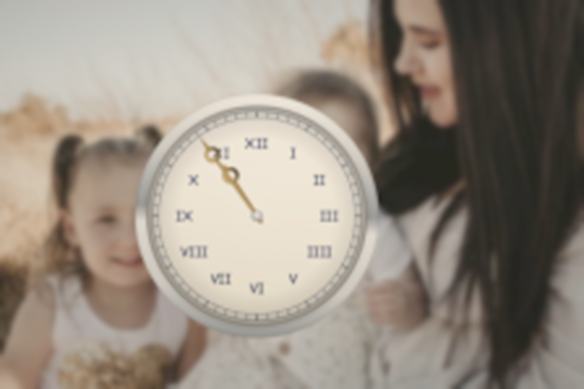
10:54
